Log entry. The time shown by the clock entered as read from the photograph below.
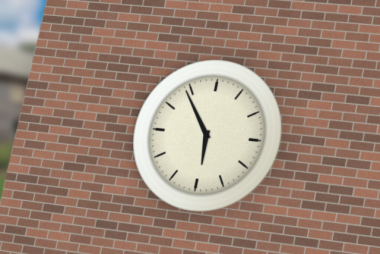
5:54
